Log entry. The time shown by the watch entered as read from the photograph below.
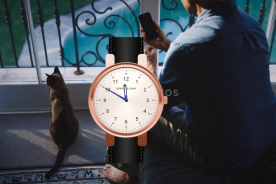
11:50
